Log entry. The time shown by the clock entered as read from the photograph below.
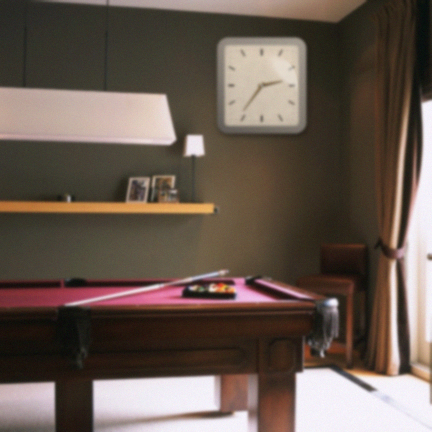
2:36
